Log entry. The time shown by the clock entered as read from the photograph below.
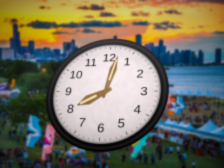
8:02
